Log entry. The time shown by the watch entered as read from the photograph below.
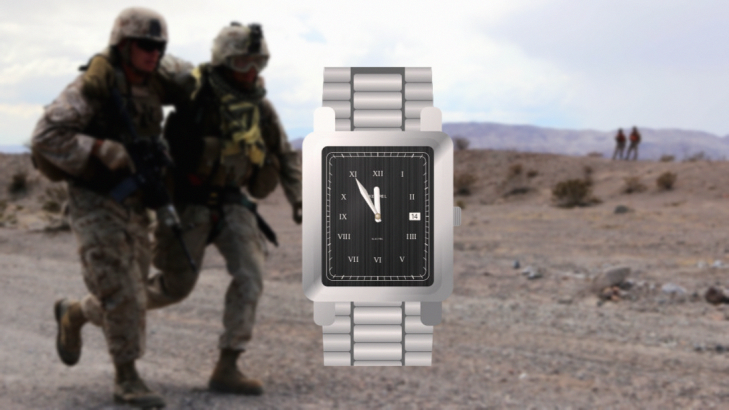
11:55
